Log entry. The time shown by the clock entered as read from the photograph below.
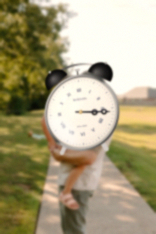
3:16
